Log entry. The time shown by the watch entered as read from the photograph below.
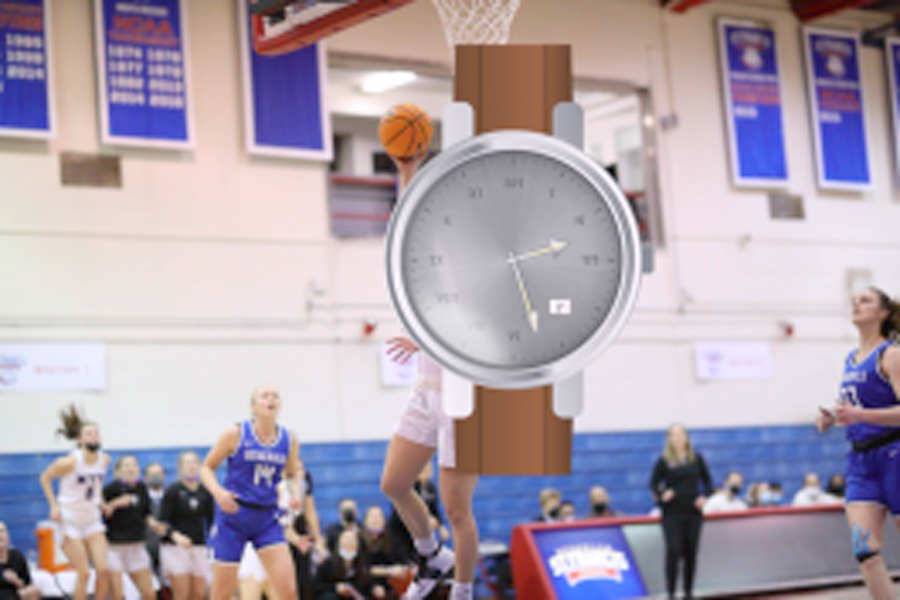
2:27
